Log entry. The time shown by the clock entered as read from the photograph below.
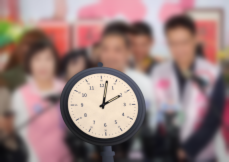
2:02
